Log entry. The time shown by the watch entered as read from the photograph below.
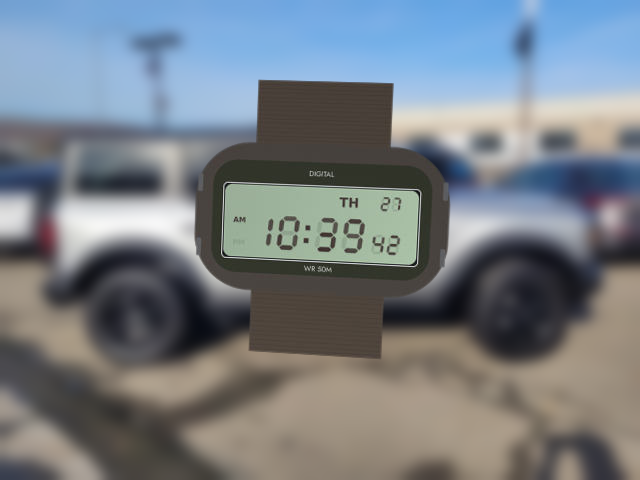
10:39:42
